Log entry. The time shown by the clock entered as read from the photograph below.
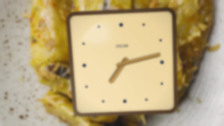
7:13
